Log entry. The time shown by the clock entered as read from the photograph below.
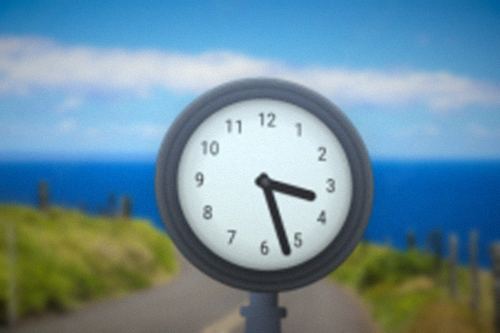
3:27
